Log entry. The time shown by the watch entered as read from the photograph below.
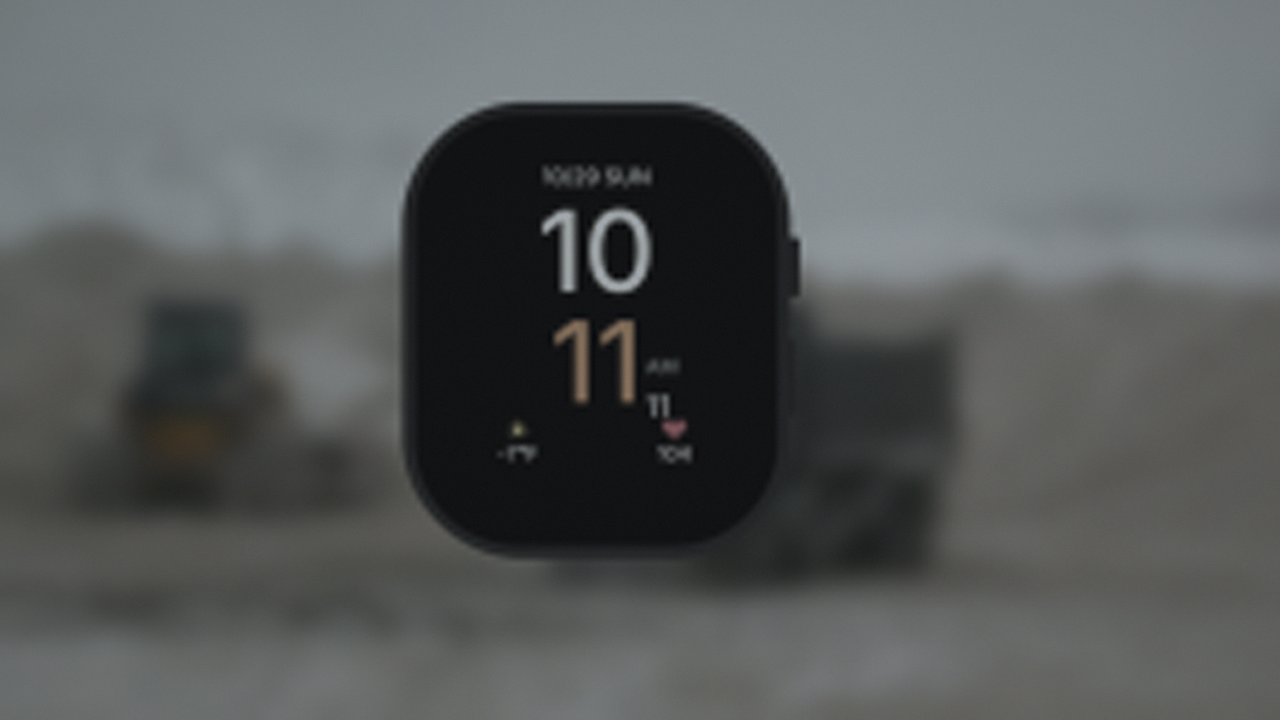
10:11
